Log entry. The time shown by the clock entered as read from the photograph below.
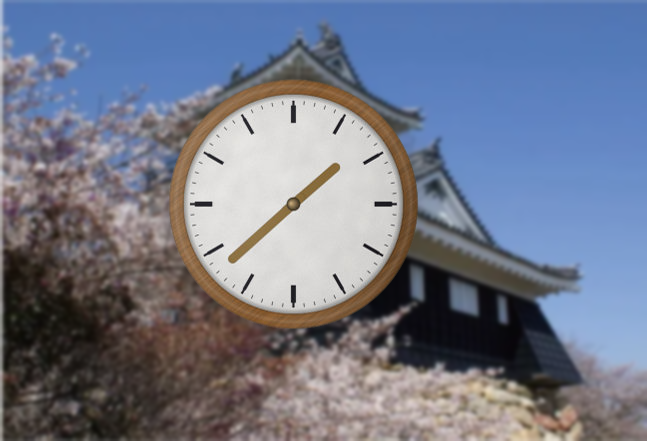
1:38
